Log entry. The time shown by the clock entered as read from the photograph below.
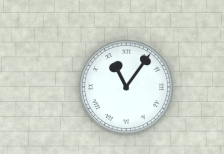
11:06
